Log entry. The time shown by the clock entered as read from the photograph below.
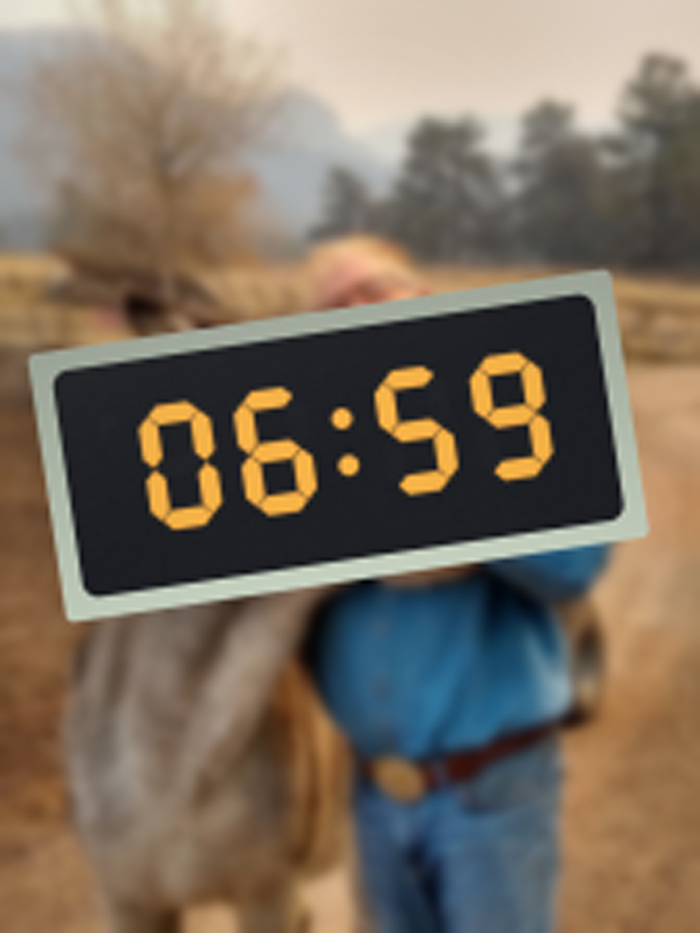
6:59
